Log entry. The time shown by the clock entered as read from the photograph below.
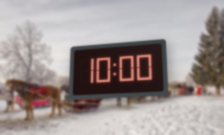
10:00
